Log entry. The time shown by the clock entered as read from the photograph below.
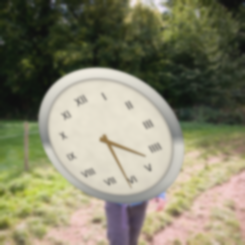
4:31
